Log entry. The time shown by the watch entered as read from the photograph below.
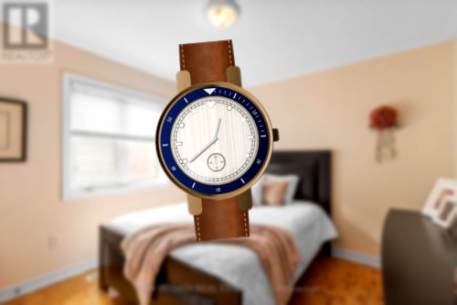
12:39
